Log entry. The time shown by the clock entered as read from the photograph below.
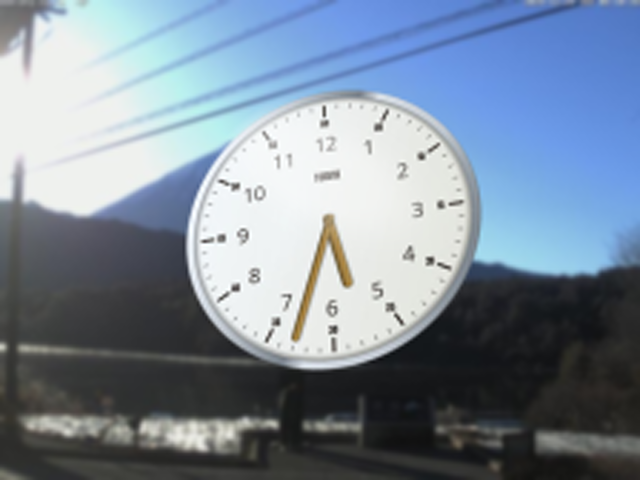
5:33
